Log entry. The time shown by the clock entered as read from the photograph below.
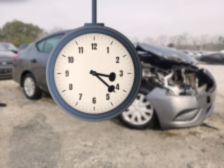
3:22
